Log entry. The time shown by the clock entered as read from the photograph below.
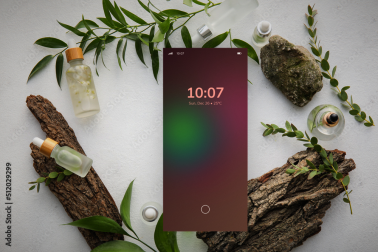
10:07
